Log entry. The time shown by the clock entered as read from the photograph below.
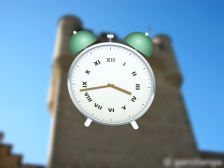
3:43
